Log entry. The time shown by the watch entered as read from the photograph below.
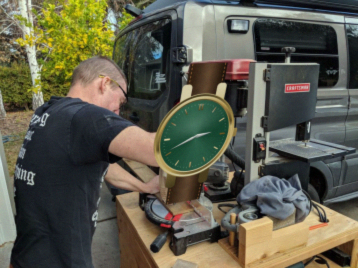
2:41
